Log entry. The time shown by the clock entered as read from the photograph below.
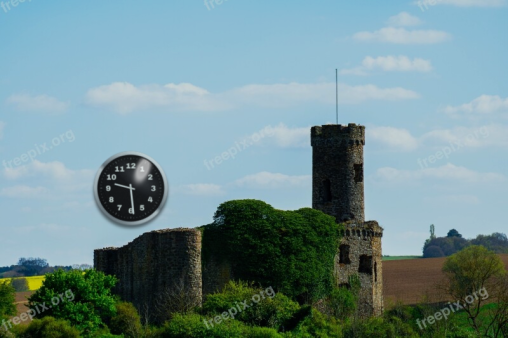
9:29
